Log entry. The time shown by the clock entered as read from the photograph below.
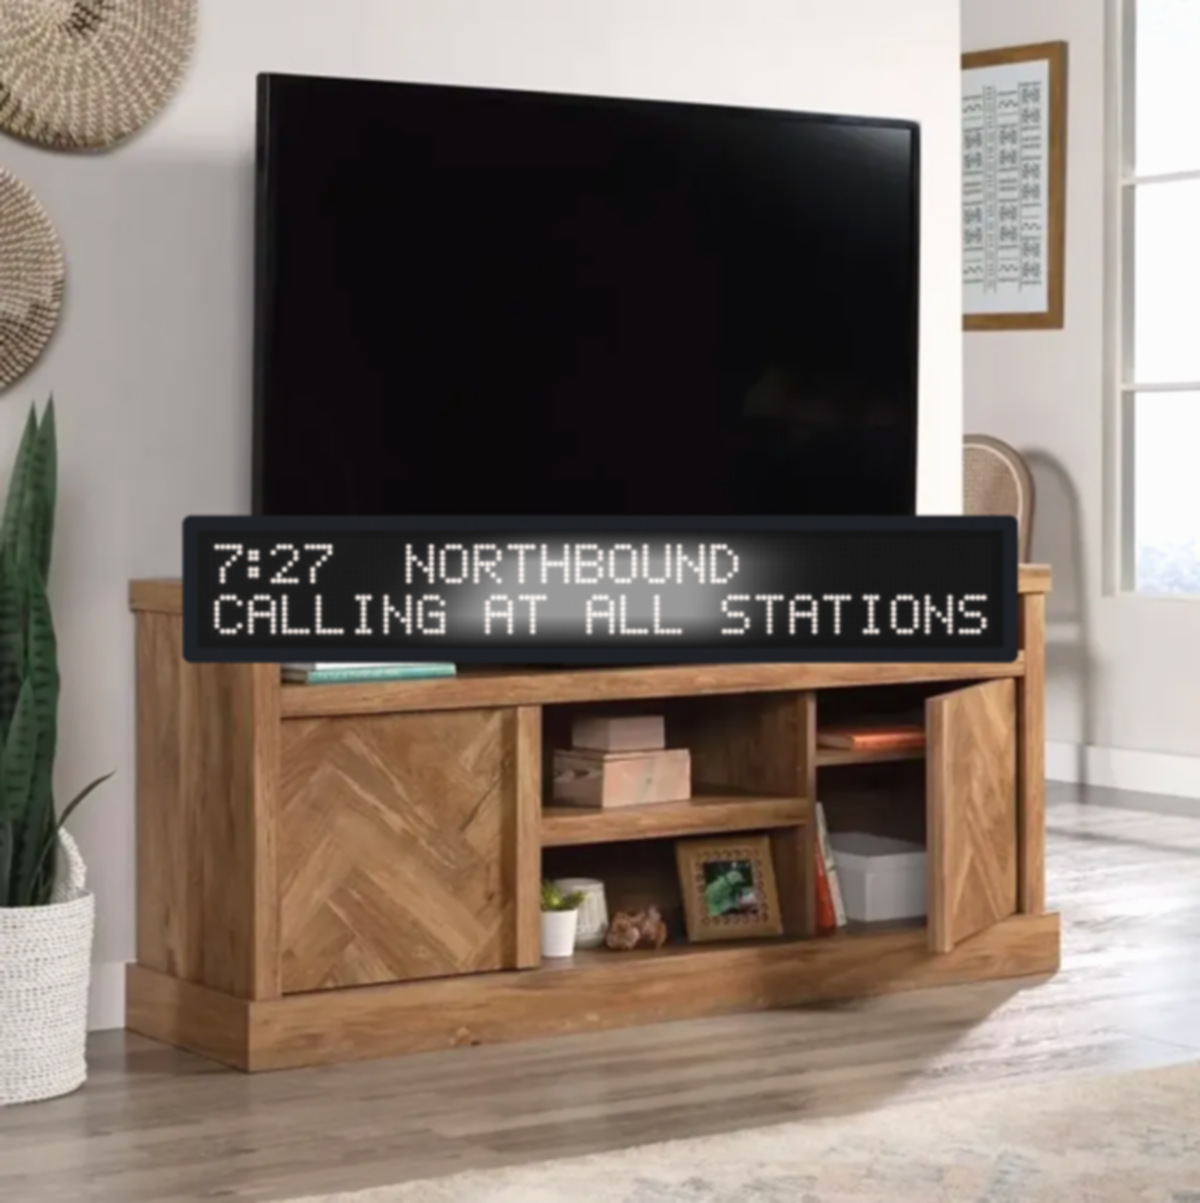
7:27
